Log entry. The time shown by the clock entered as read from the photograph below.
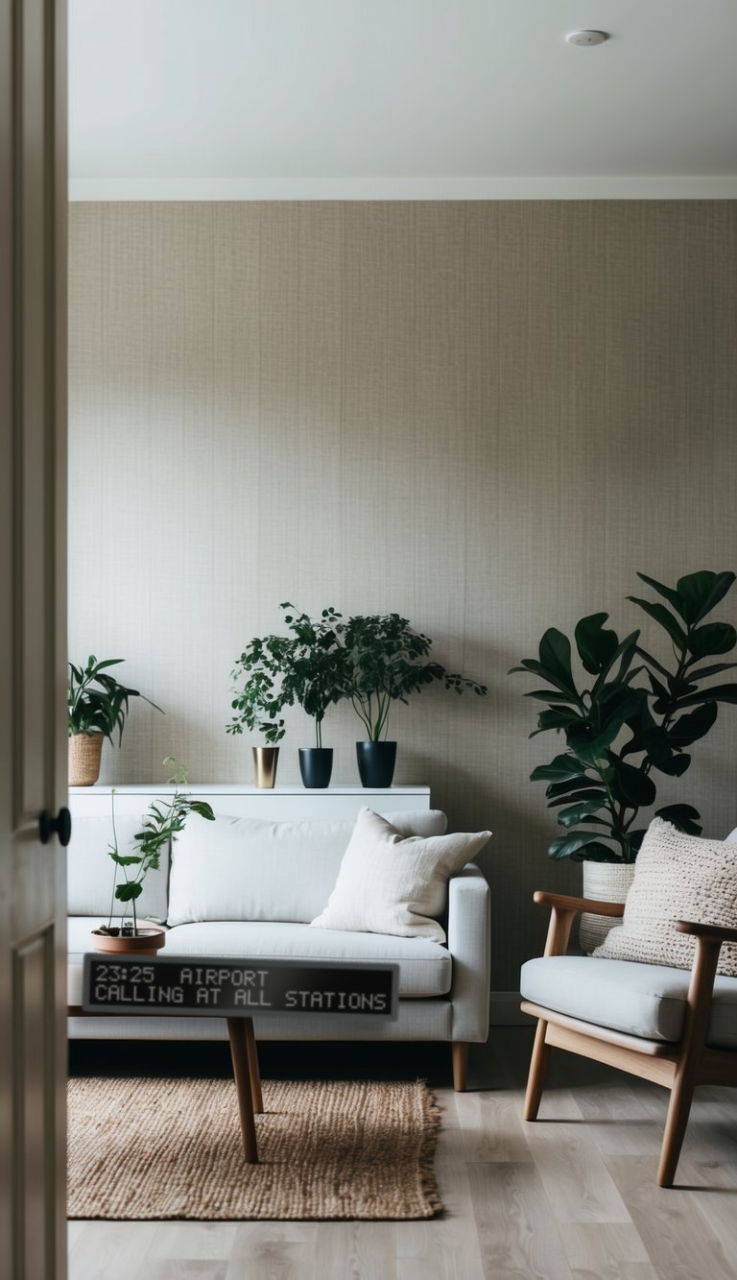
23:25
